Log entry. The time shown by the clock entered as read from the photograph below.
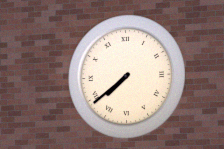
7:39
